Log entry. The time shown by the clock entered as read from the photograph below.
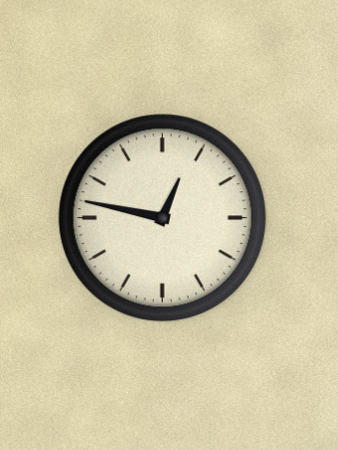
12:47
